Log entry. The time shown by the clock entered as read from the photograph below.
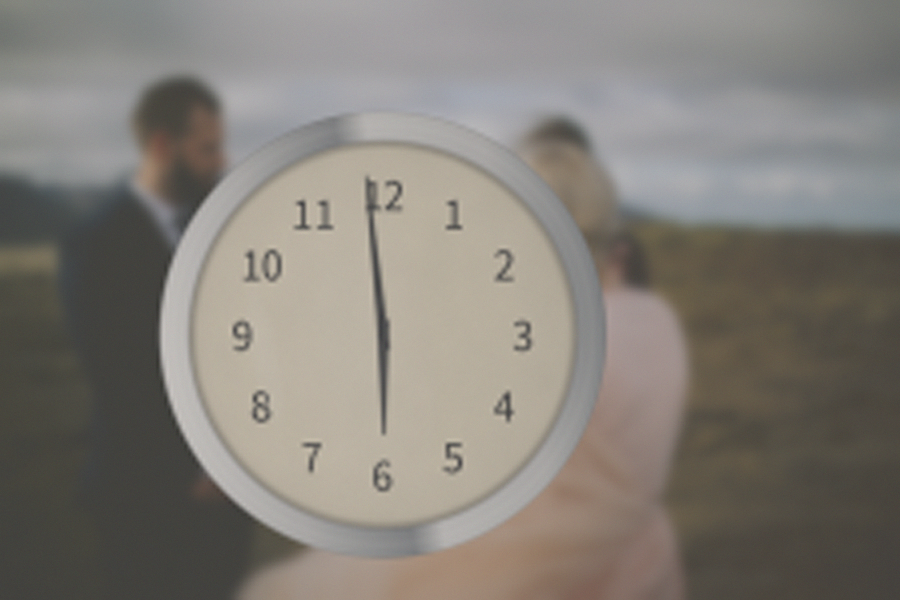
5:59
